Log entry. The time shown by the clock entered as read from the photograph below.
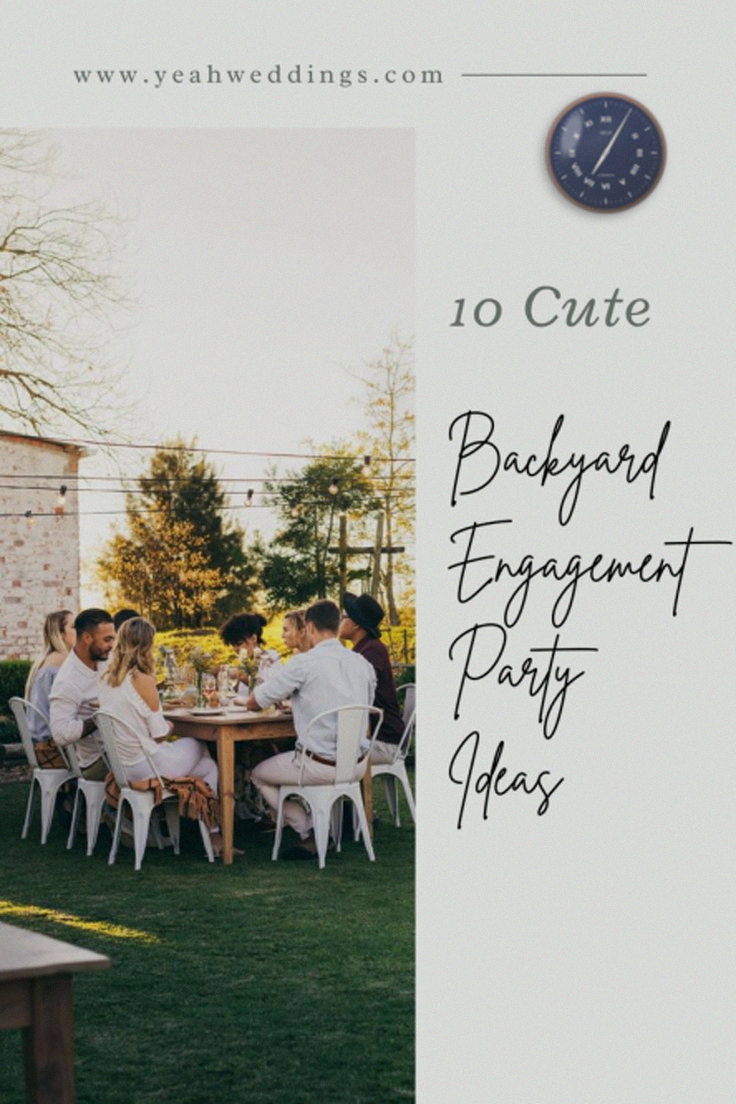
7:05
